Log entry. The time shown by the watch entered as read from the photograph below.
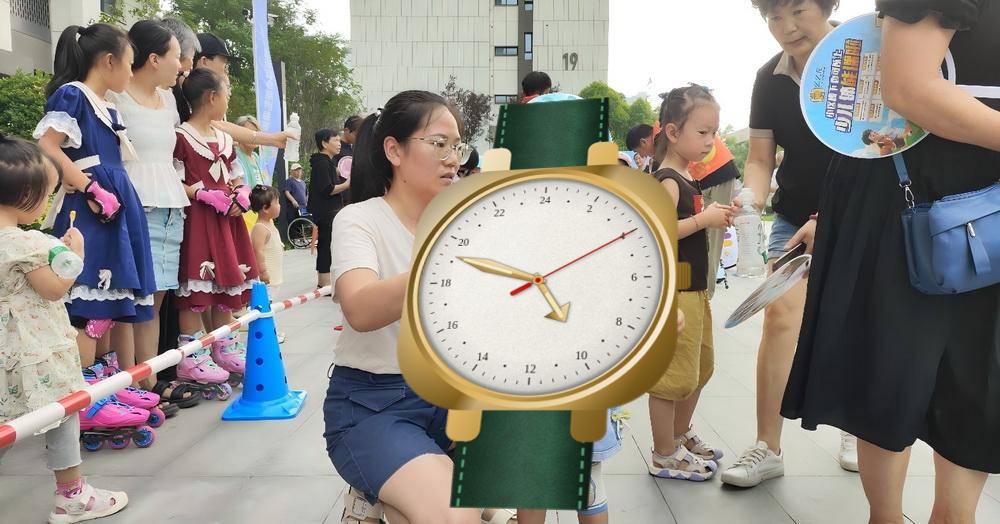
9:48:10
